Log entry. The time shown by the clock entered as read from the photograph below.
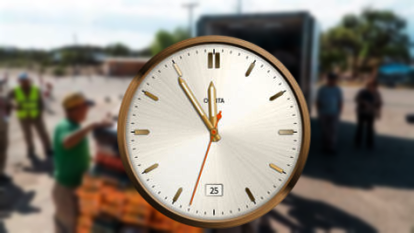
11:54:33
